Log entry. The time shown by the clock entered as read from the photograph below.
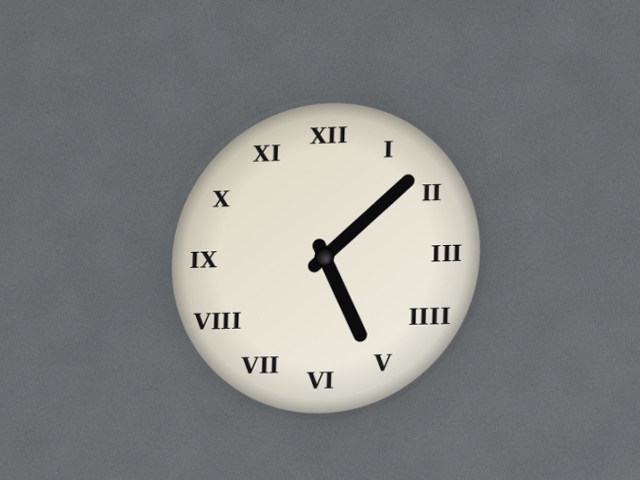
5:08
